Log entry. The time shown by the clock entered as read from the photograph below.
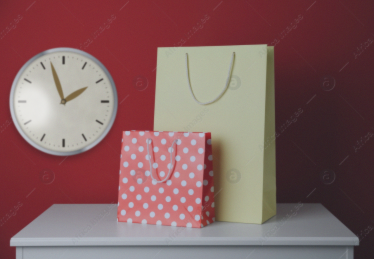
1:57
